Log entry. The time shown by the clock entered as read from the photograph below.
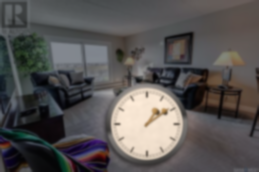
1:09
